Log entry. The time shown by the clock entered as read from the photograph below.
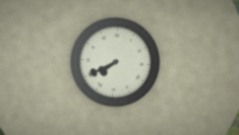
7:40
